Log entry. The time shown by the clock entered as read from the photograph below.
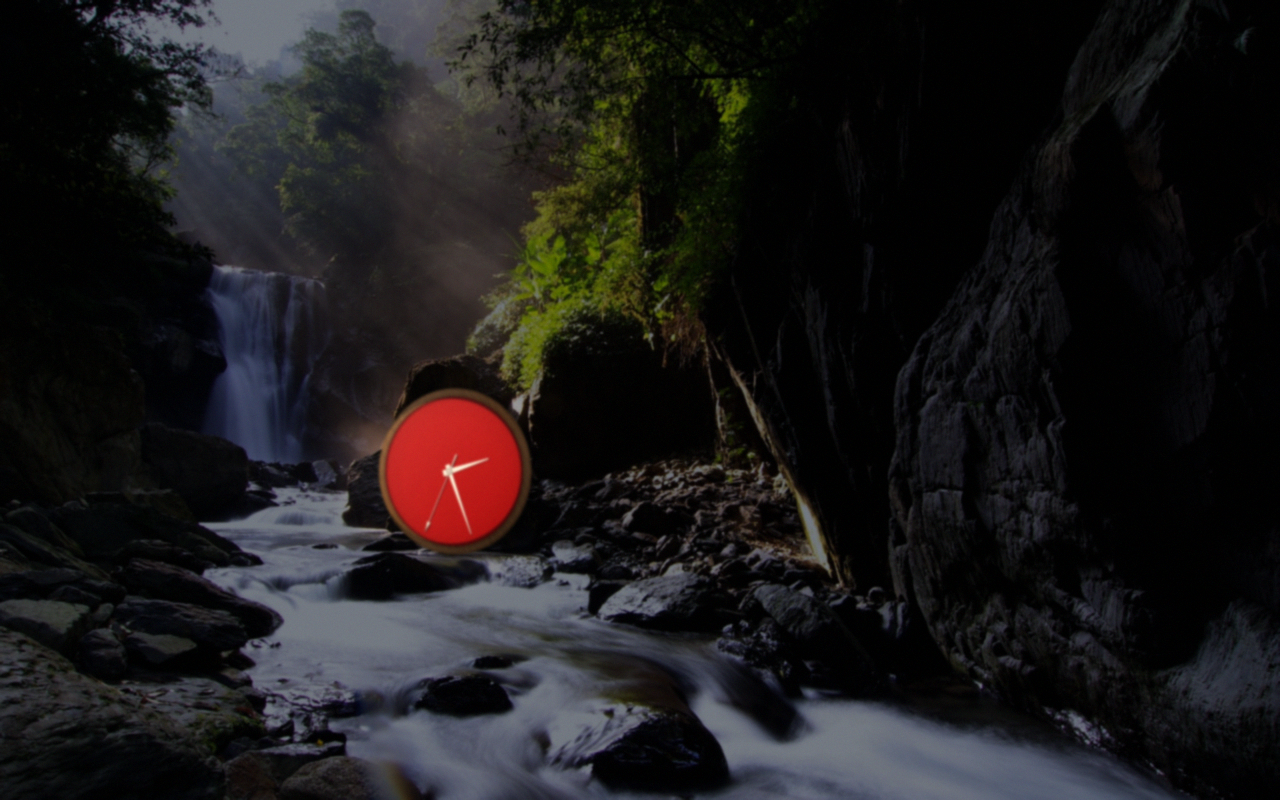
2:26:34
